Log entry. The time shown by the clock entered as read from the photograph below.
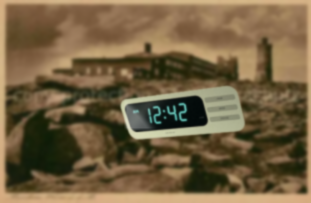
12:42
